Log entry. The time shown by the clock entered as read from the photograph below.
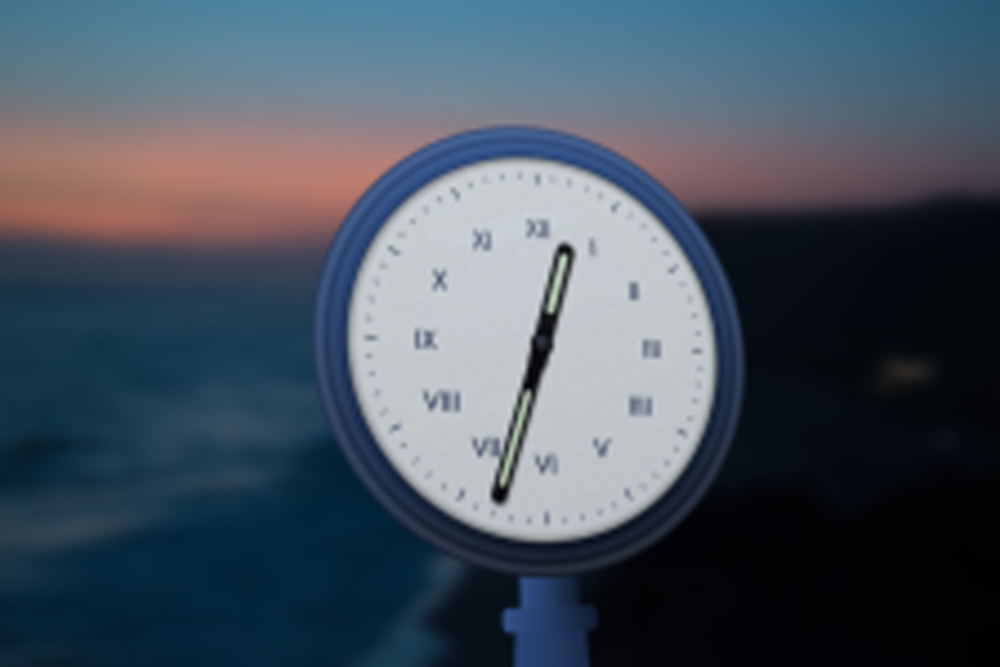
12:33
